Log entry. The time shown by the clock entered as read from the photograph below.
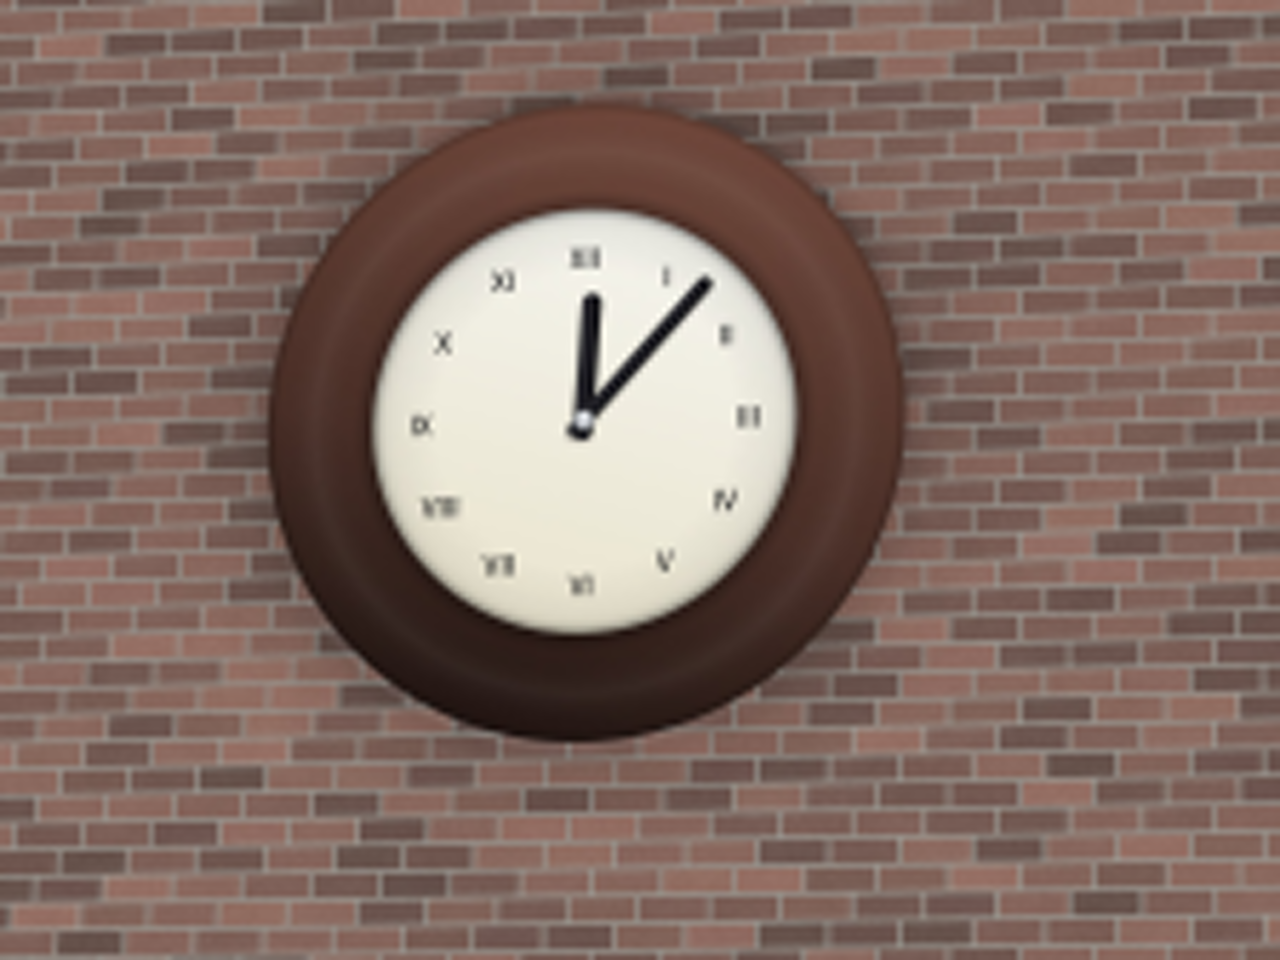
12:07
